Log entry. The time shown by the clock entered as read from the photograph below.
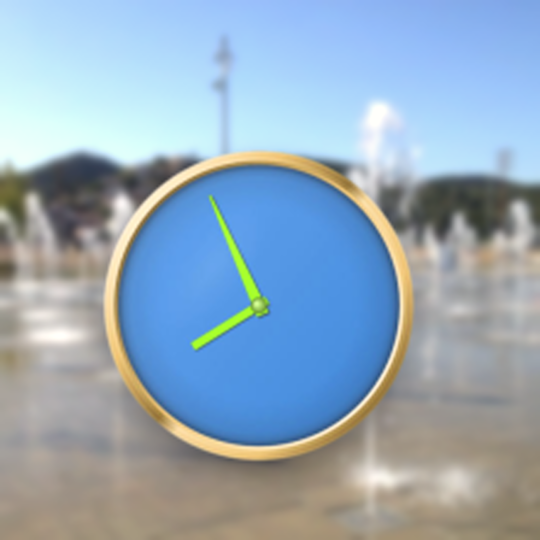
7:56
